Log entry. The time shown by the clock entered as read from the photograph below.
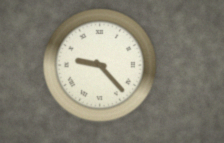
9:23
